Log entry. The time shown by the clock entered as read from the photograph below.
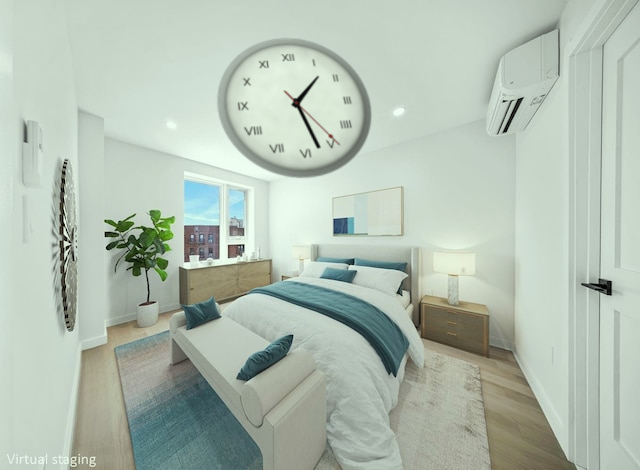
1:27:24
